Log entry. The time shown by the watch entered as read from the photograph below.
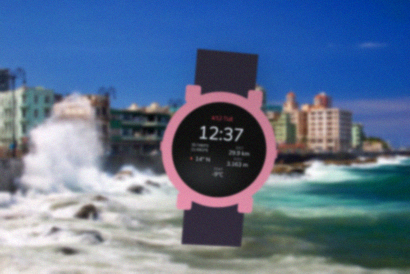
12:37
